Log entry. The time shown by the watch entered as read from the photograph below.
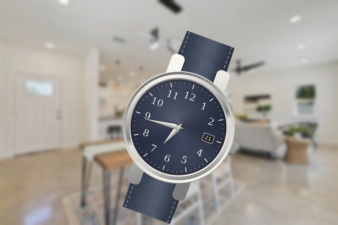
6:44
